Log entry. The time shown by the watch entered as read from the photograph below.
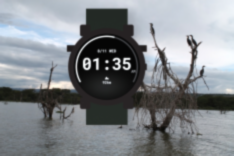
1:35
